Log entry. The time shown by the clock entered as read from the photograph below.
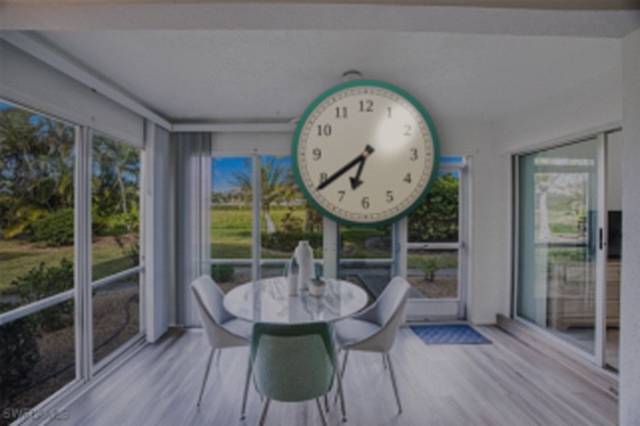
6:39
